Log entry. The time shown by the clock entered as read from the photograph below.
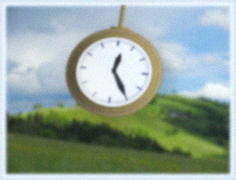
12:25
